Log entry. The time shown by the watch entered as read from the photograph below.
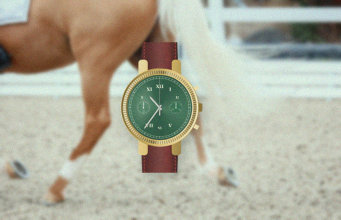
10:36
